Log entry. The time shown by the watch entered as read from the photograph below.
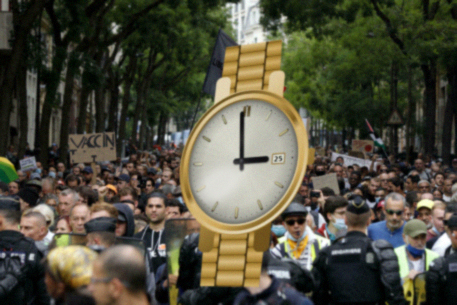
2:59
